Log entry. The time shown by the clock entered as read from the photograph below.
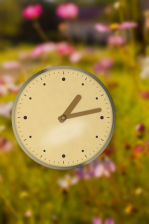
1:13
